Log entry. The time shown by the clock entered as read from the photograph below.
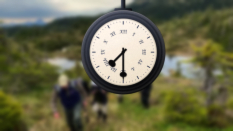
7:30
